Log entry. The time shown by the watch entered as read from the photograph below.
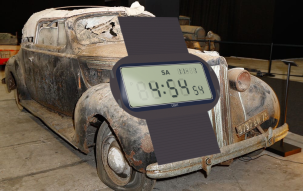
4:54:54
